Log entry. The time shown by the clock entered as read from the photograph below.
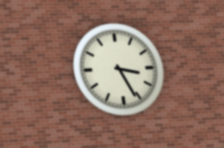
3:26
